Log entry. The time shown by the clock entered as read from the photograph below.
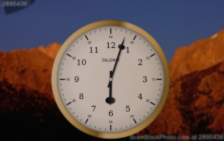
6:03
